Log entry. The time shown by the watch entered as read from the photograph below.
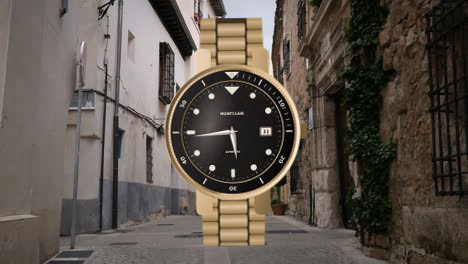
5:44
